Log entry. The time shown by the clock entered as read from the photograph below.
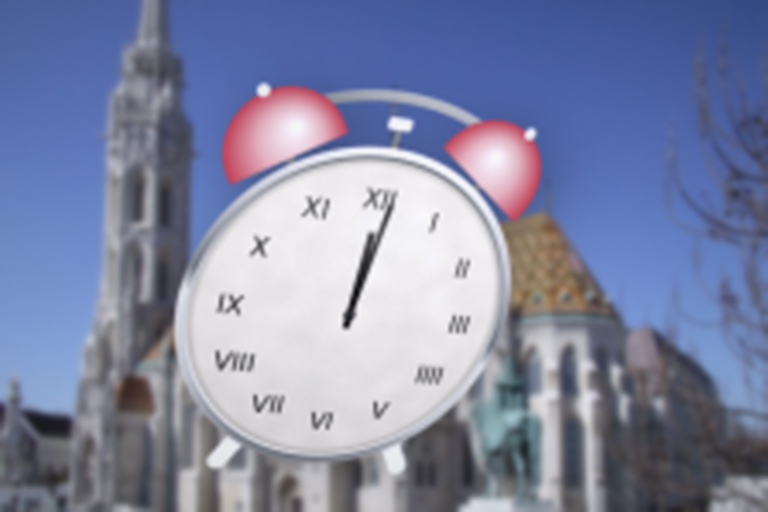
12:01
